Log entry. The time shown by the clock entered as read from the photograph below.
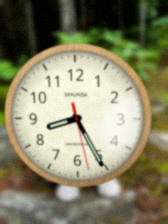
8:25:28
